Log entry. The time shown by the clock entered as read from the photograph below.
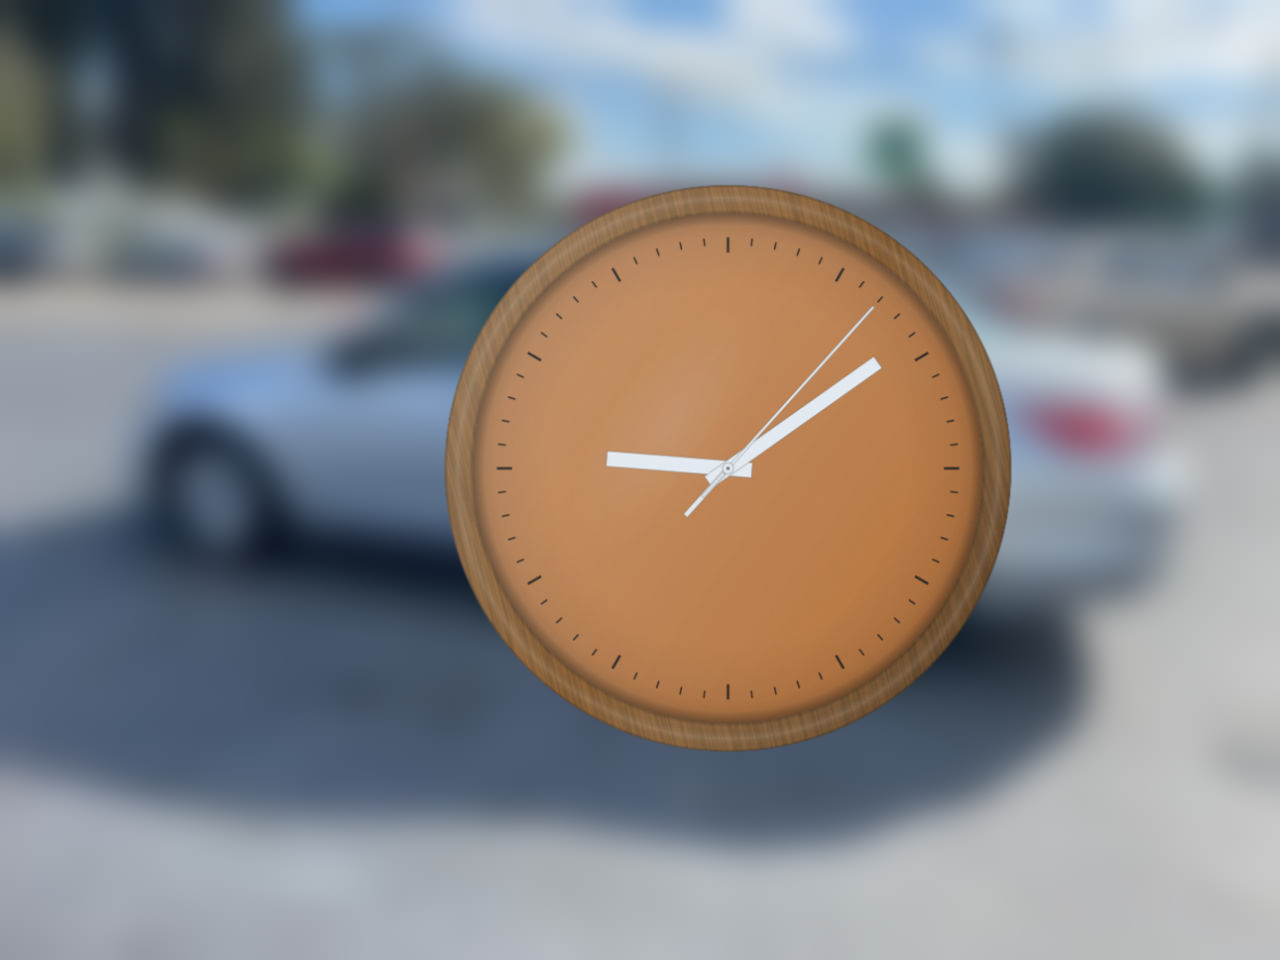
9:09:07
